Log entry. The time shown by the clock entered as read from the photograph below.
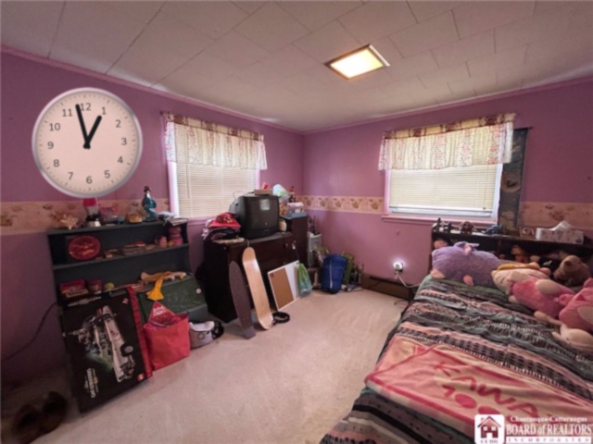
12:58
